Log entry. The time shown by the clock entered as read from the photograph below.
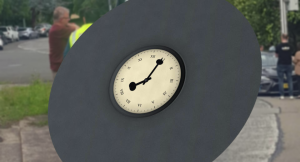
8:04
